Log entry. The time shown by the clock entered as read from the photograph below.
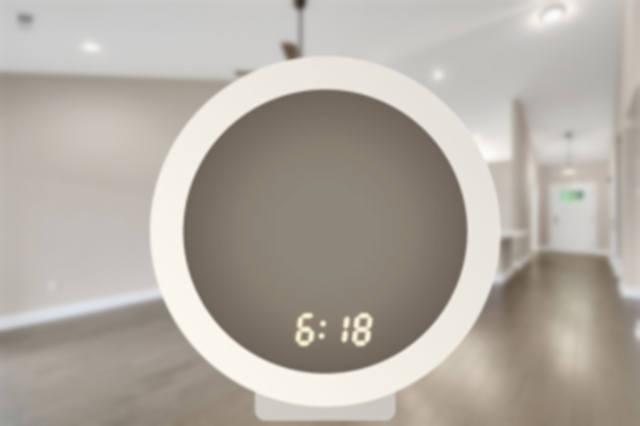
6:18
